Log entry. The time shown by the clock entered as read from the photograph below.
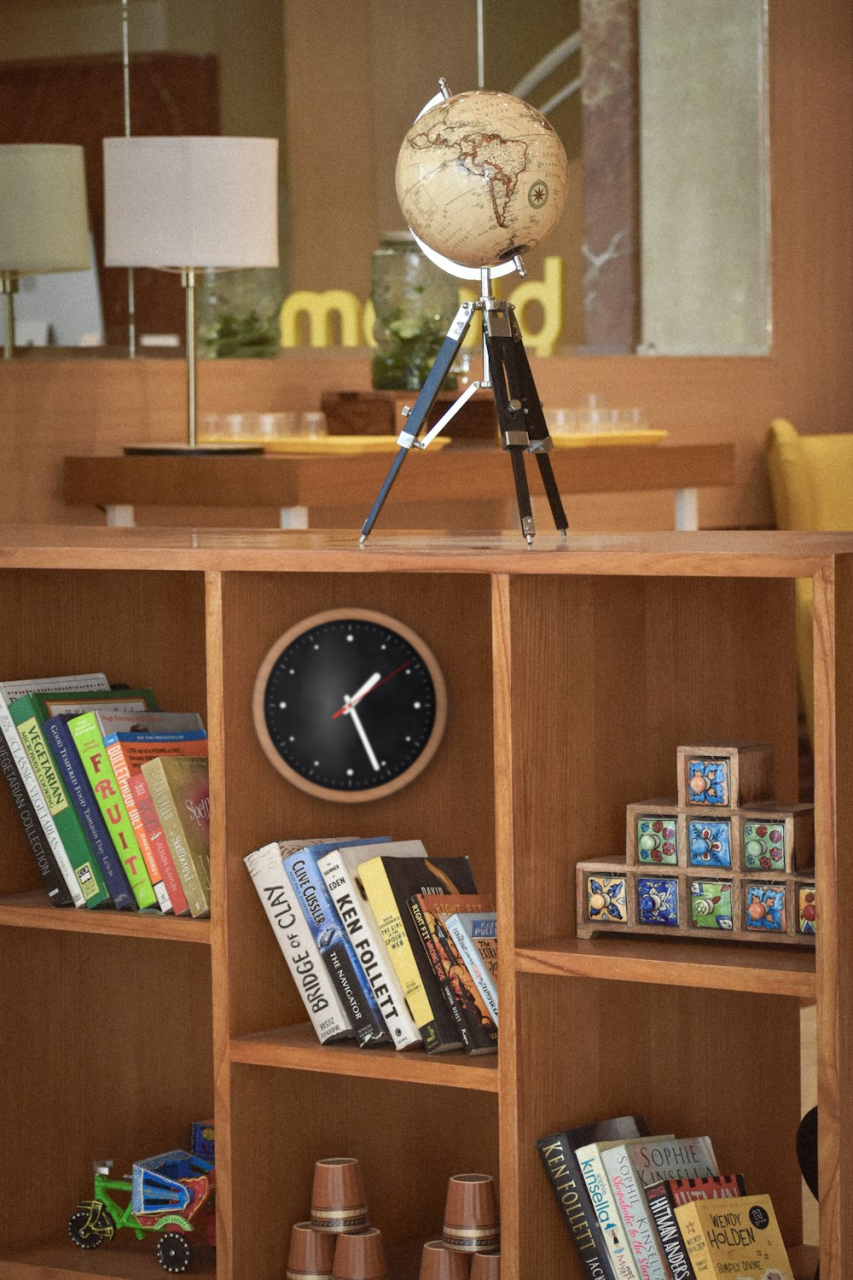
1:26:09
